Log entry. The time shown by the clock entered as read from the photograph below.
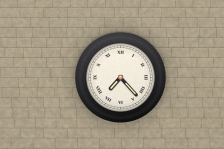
7:23
